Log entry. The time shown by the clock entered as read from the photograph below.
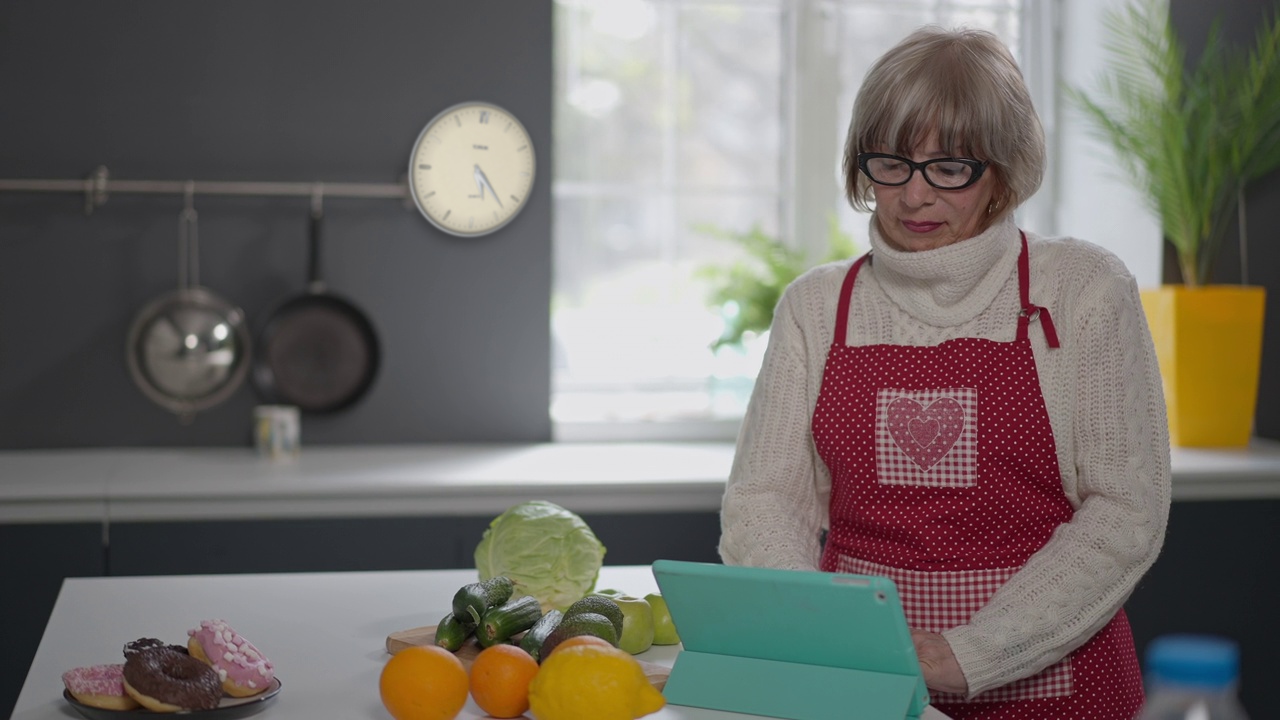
5:23
